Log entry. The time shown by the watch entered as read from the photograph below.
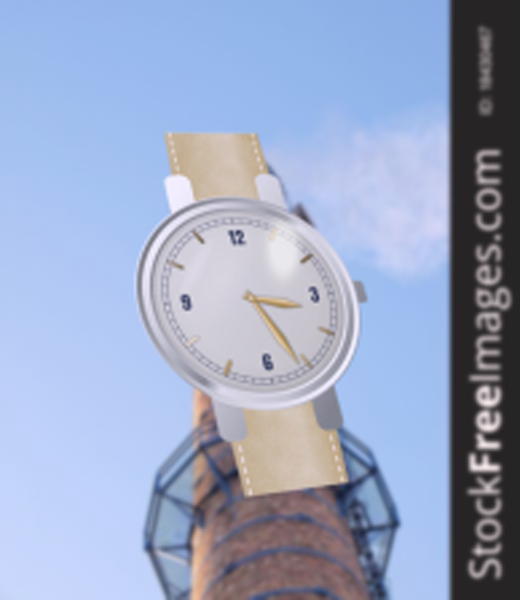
3:26
